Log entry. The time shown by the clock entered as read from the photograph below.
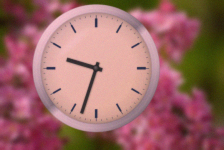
9:33
